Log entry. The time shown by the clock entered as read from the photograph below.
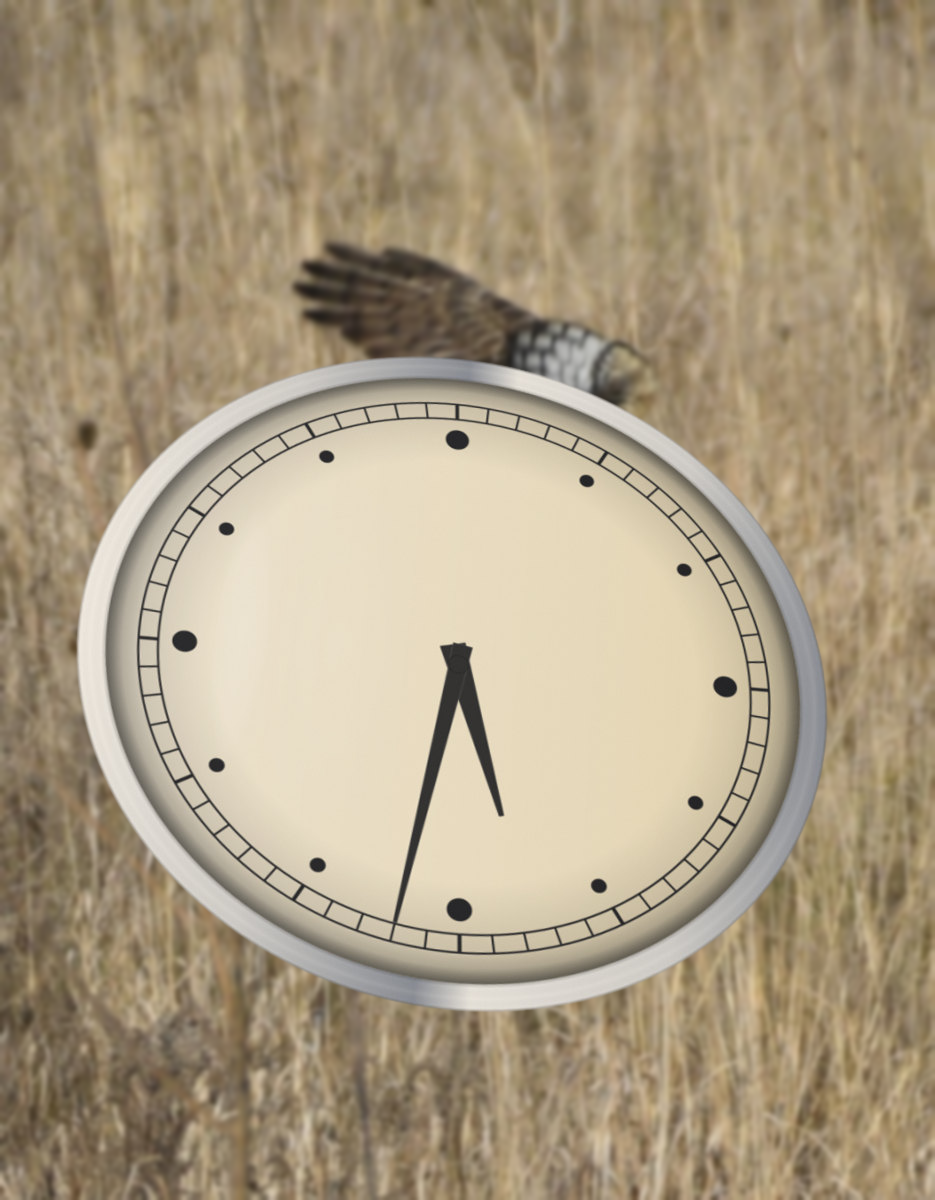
5:32
